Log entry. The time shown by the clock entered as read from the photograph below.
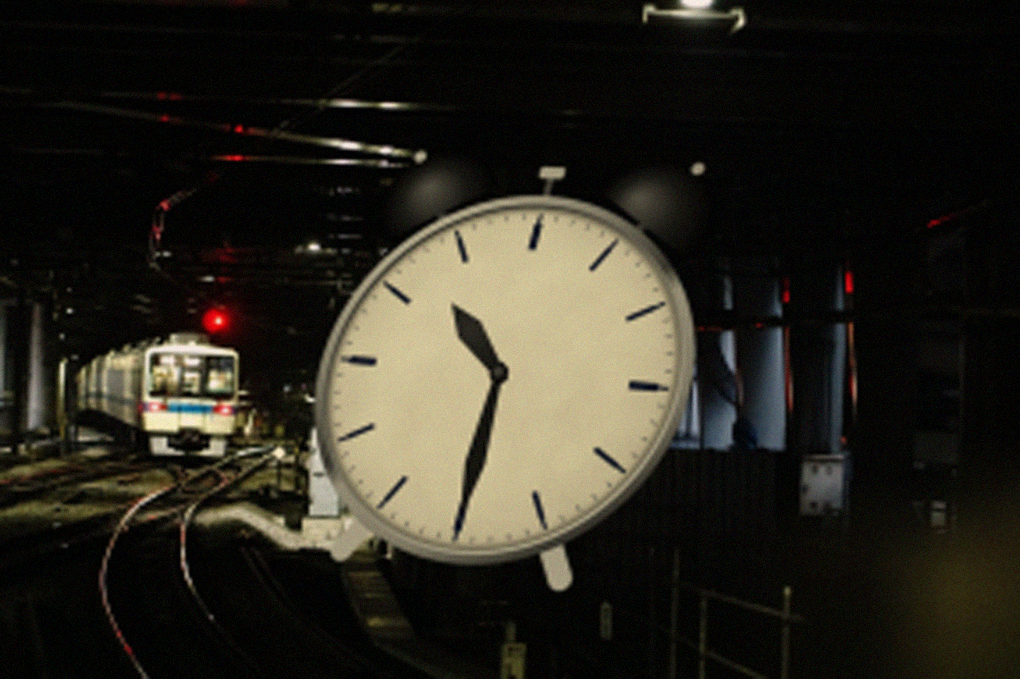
10:30
